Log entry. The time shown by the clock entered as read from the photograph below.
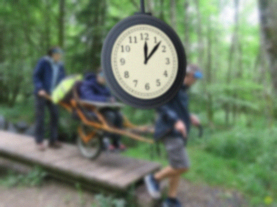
12:07
